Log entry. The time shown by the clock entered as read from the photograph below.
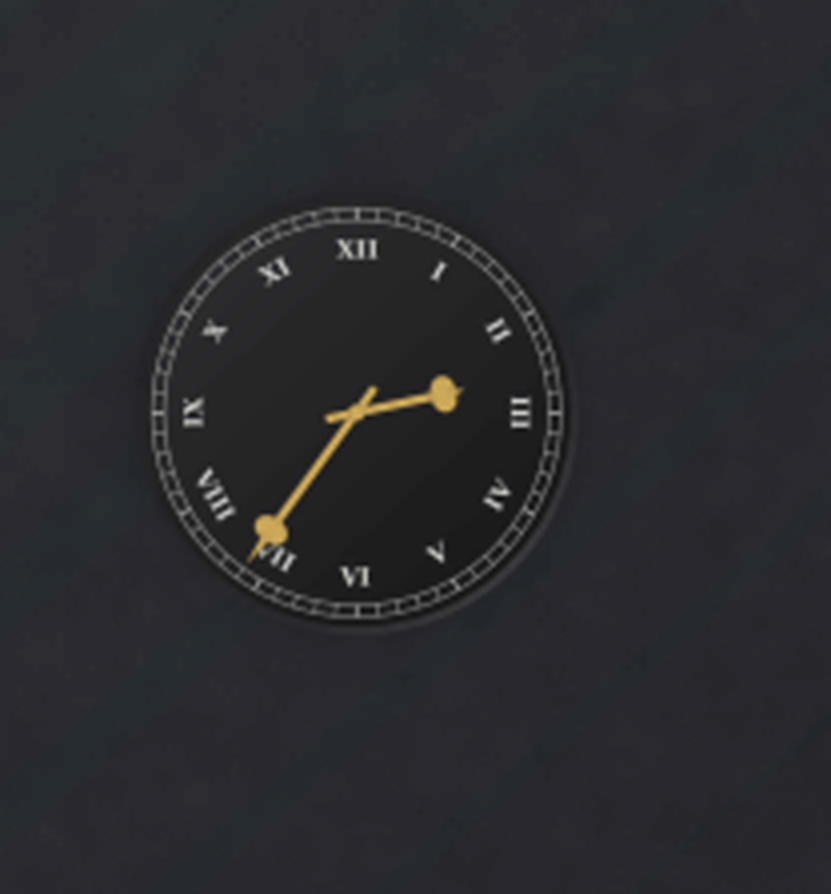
2:36
